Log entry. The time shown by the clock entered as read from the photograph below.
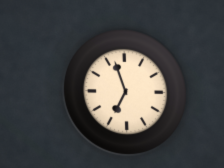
6:57
